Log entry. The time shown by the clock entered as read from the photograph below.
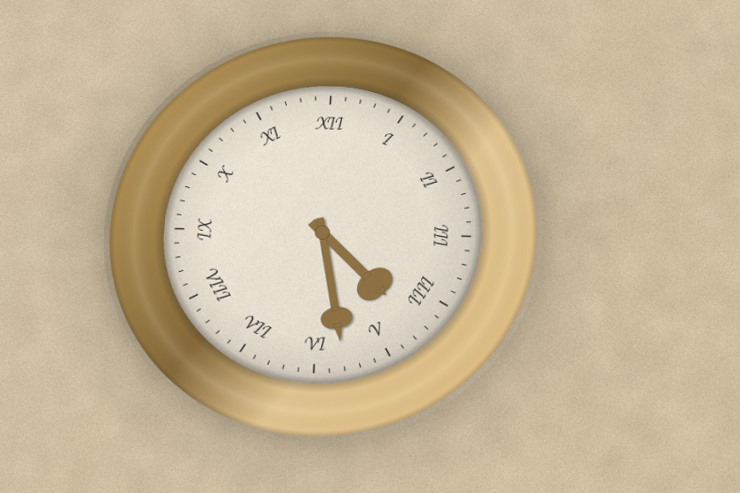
4:28
